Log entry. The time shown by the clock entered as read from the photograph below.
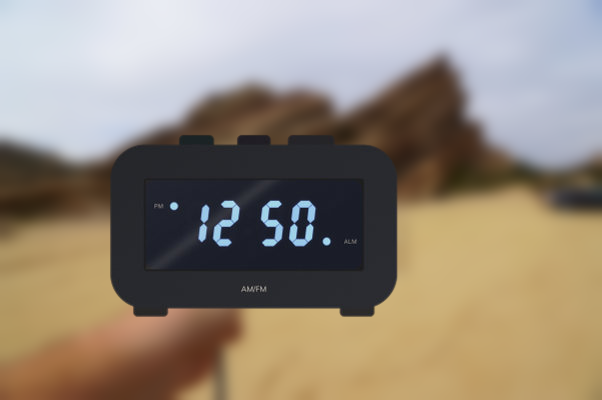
12:50
